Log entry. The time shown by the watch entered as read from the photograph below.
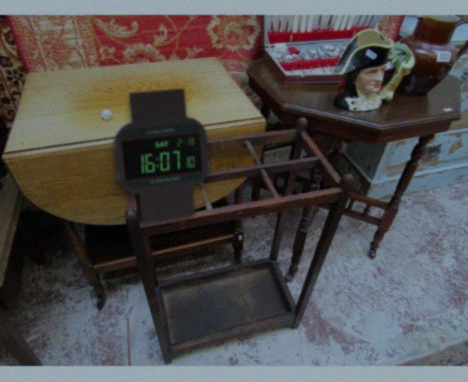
16:07
